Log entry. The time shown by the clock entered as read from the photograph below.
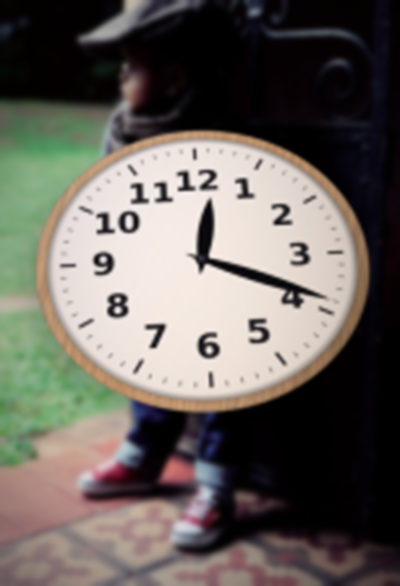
12:19
